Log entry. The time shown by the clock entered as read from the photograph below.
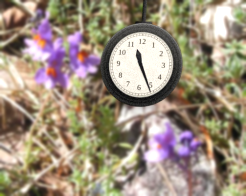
11:26
